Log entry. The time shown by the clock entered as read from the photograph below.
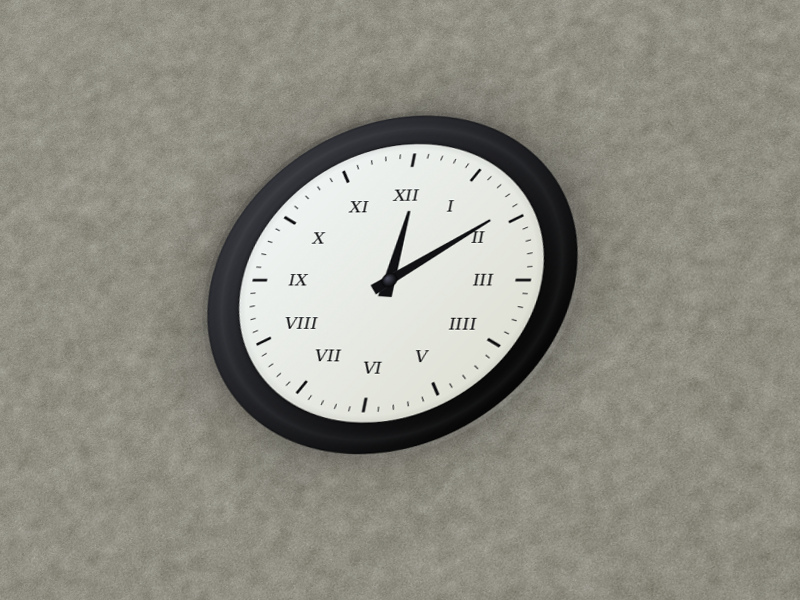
12:09
